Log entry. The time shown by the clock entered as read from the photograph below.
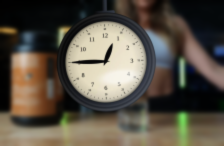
12:45
